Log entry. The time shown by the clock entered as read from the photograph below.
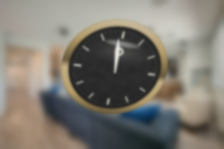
11:59
